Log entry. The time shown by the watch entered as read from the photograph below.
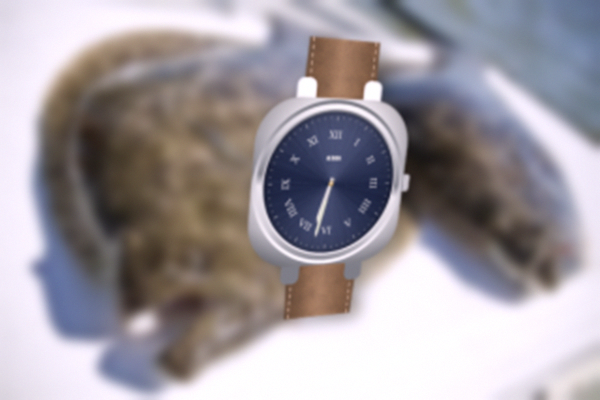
6:32
